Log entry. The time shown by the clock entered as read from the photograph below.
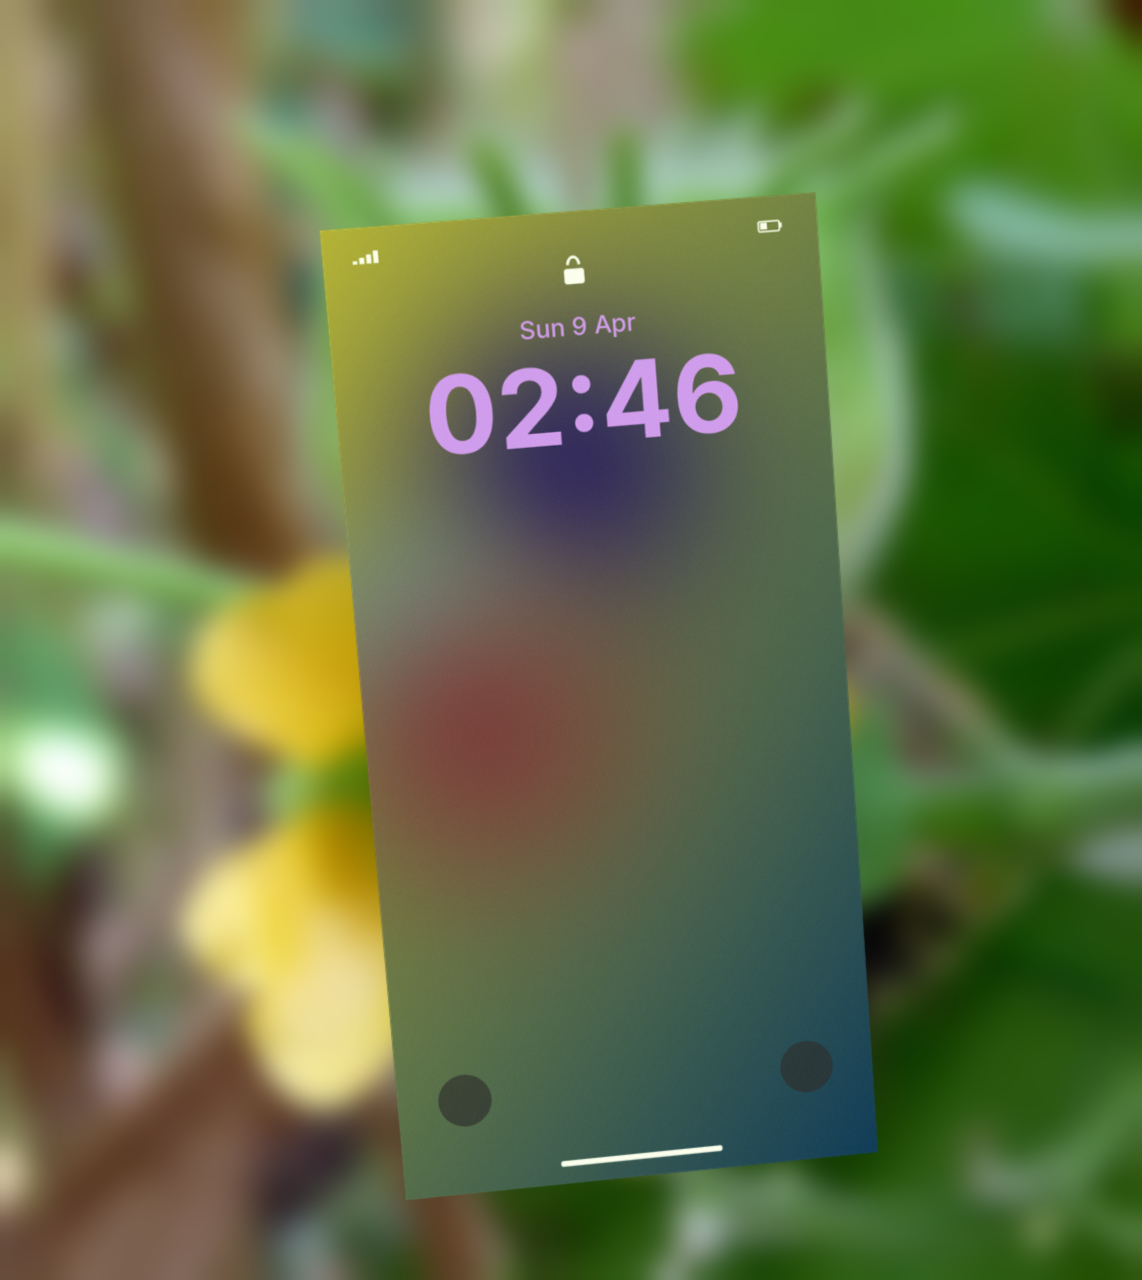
2:46
